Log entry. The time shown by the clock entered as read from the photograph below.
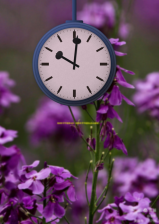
10:01
